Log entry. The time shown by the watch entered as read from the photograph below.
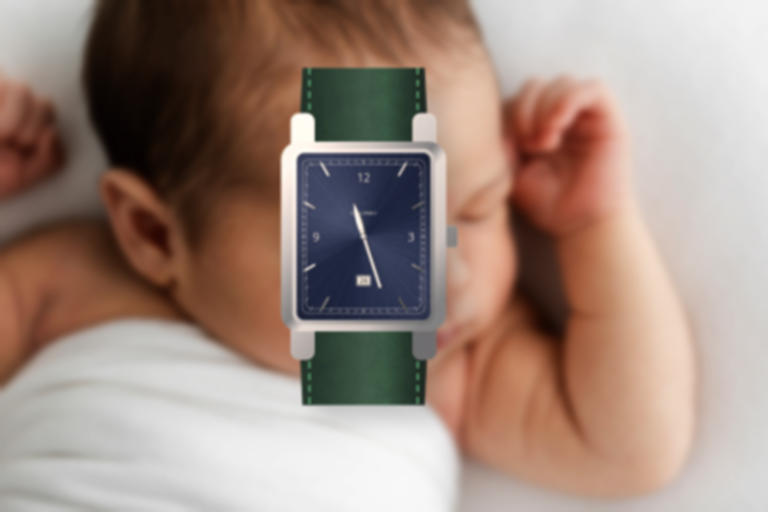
11:27
